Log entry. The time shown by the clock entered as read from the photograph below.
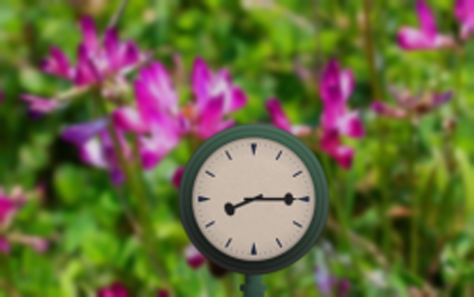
8:15
